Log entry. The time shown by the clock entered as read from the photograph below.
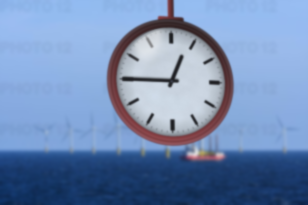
12:45
